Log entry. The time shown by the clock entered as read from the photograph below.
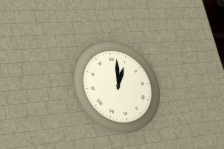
1:02
